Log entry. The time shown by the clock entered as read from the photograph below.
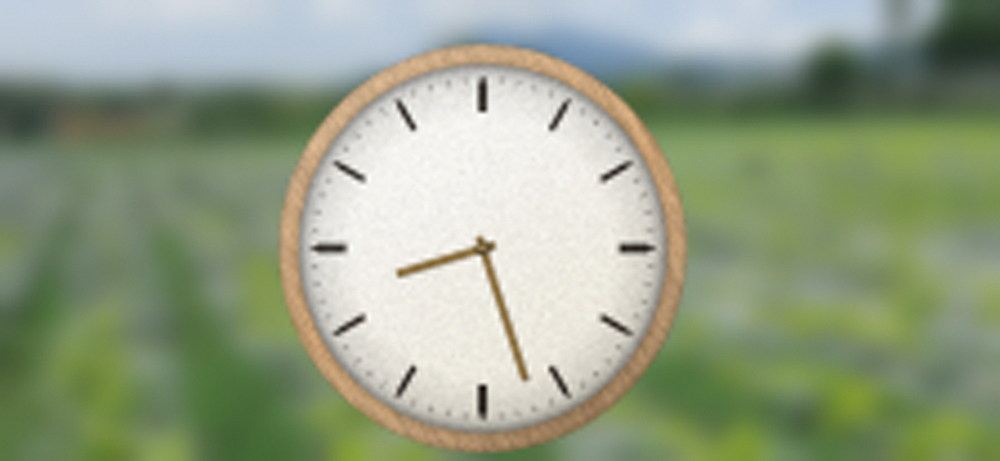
8:27
